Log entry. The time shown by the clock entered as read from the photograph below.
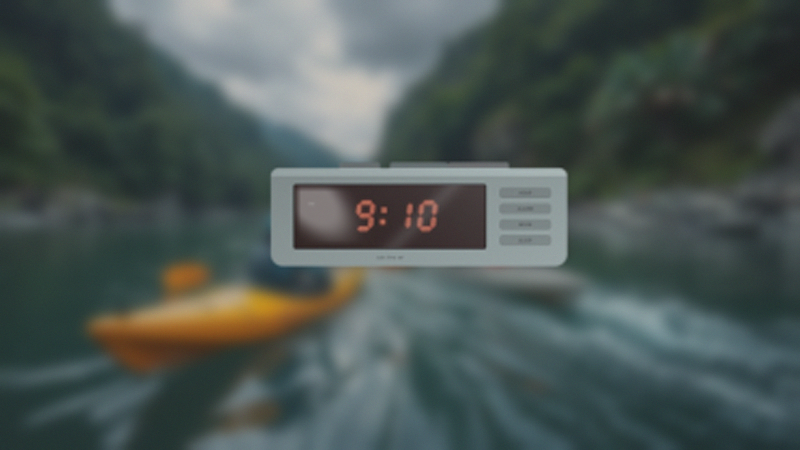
9:10
